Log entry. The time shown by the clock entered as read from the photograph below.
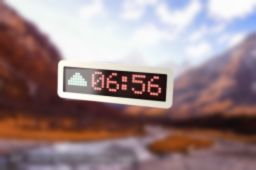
6:56
